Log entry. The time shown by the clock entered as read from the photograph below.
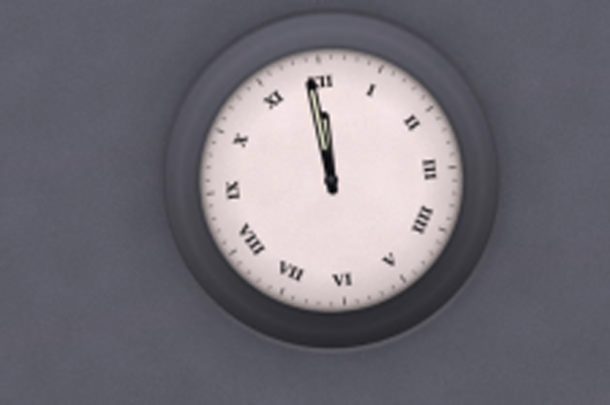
11:59
